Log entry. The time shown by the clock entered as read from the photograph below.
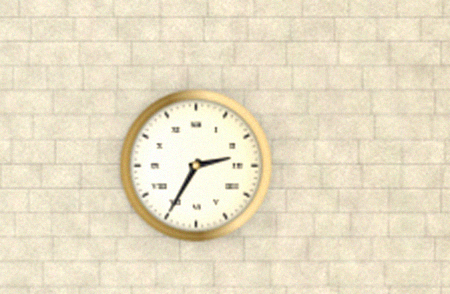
2:35
